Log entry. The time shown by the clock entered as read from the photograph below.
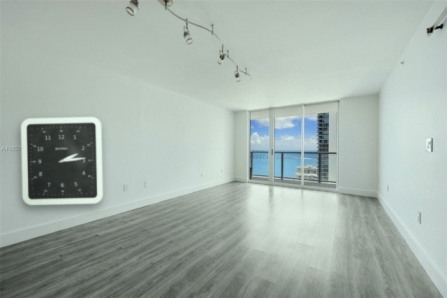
2:14
